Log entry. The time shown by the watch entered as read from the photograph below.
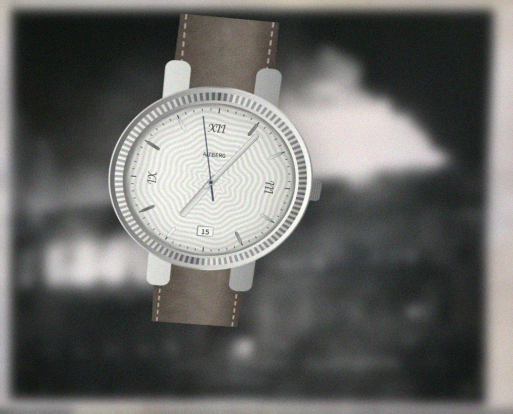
7:05:58
